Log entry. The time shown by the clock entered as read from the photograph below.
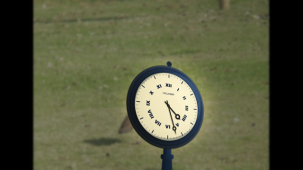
4:27
